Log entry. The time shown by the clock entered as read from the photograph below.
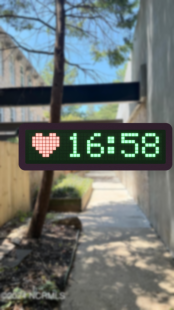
16:58
